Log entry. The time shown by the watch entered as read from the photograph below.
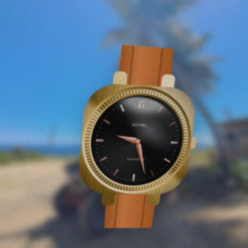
9:27
